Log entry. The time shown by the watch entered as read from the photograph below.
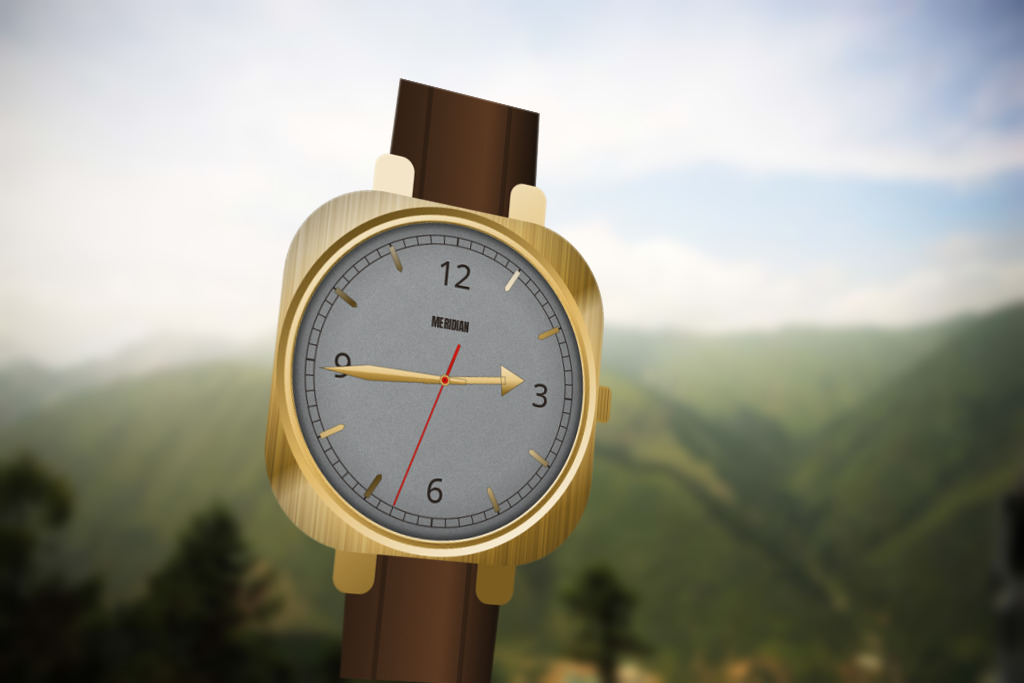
2:44:33
